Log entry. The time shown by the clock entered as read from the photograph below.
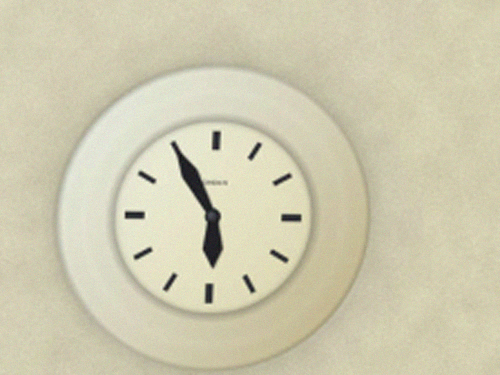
5:55
